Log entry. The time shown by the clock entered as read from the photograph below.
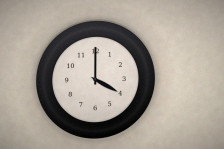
4:00
